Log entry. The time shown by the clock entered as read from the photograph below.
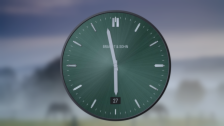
5:58
